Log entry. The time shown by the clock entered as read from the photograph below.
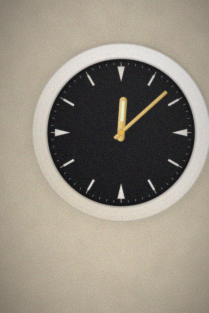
12:08
